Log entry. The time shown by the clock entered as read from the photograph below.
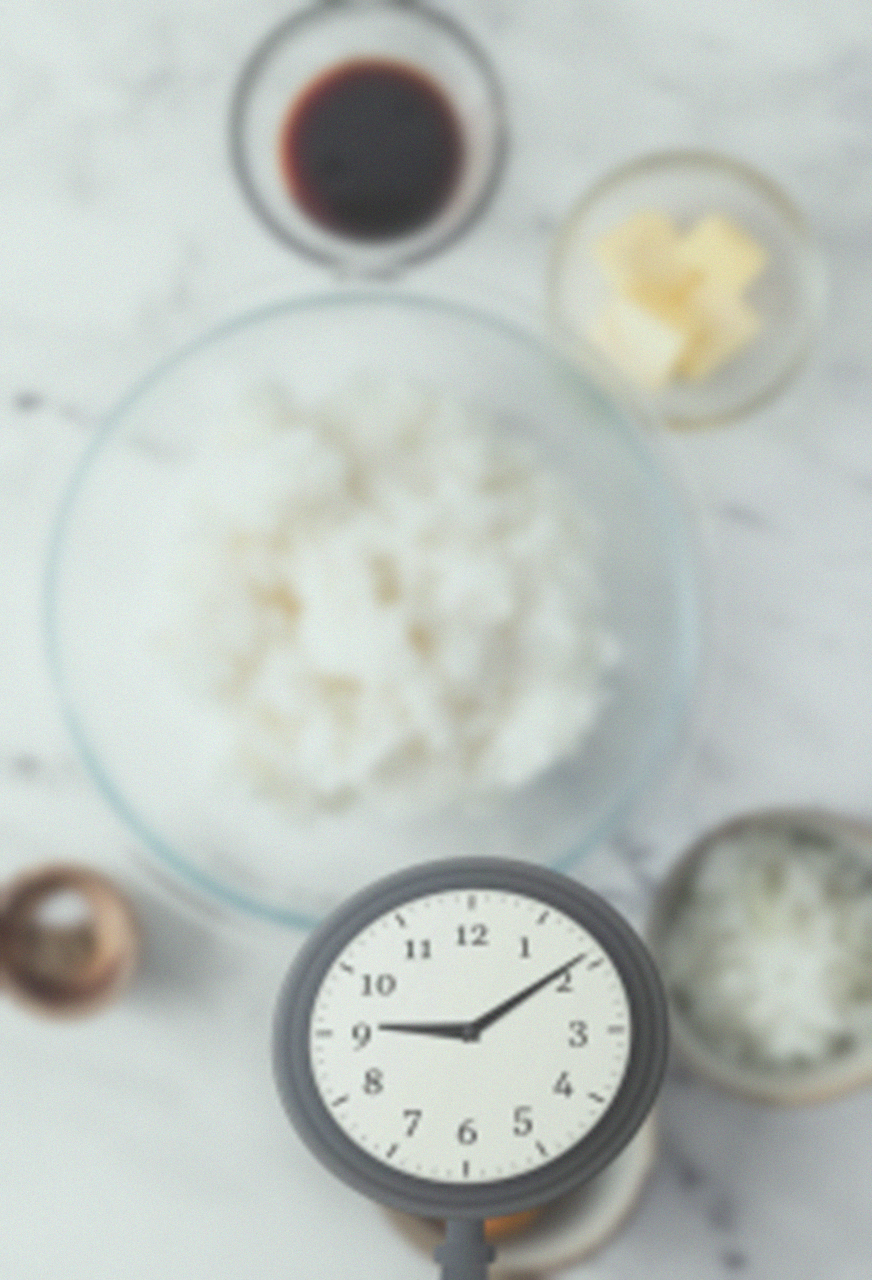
9:09
